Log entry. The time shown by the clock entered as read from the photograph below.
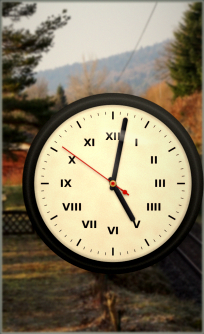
5:01:51
